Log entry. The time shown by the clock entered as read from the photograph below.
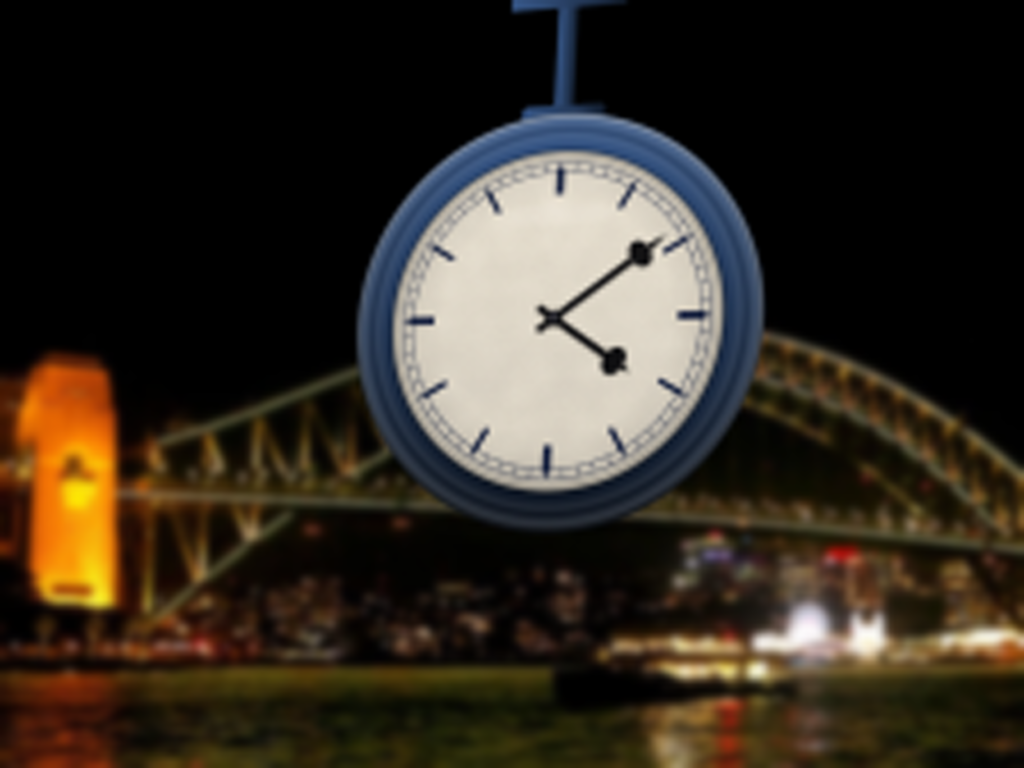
4:09
